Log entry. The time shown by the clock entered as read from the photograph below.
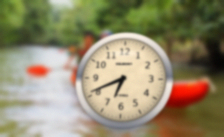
6:41
